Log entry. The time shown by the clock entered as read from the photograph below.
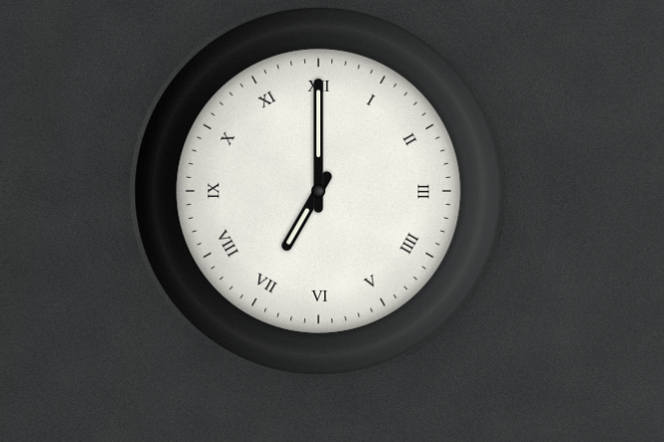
7:00
